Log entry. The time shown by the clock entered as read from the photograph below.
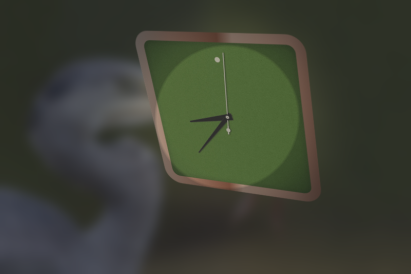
8:37:01
